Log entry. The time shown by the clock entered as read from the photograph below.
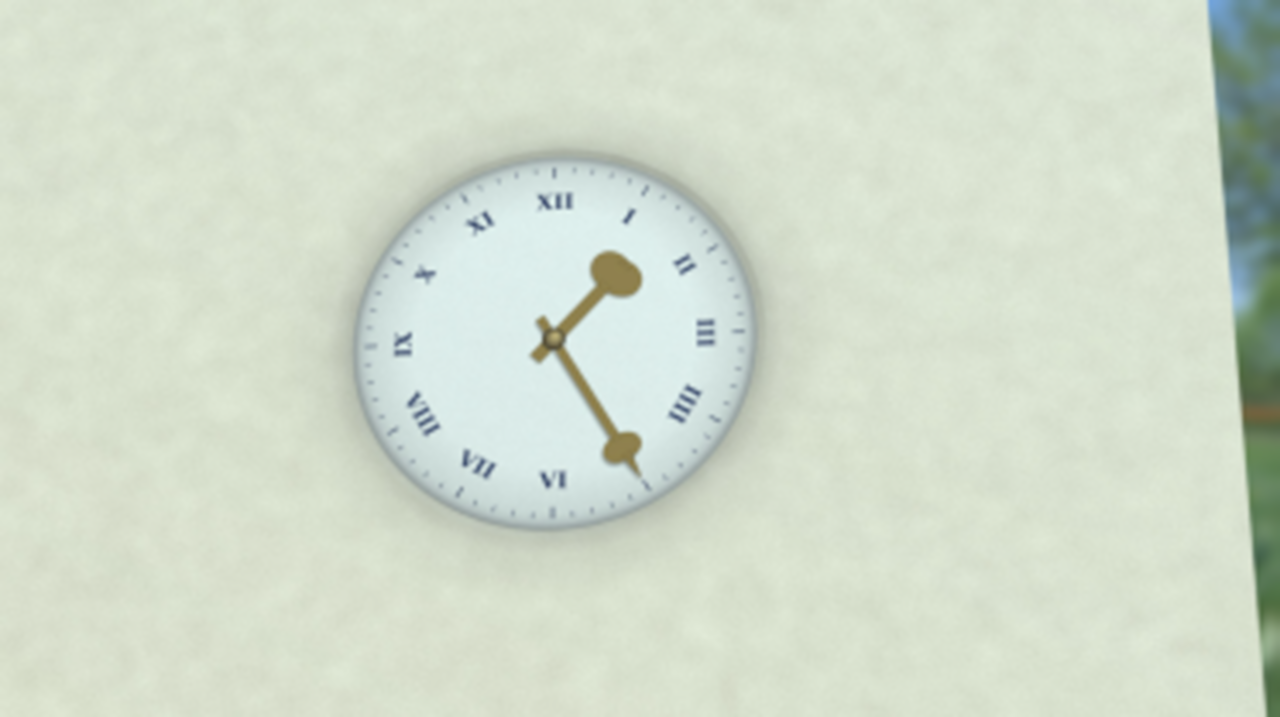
1:25
